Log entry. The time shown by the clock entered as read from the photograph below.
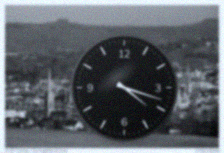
4:18
